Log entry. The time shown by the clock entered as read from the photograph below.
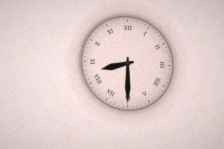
8:30
